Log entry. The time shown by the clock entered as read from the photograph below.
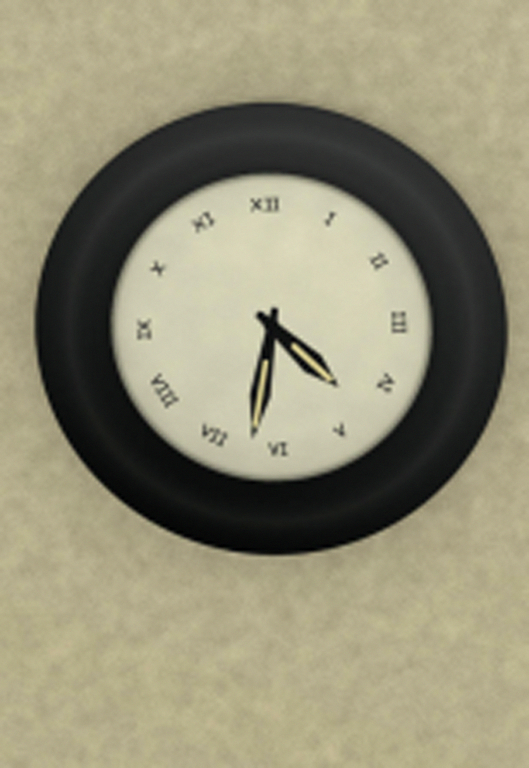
4:32
